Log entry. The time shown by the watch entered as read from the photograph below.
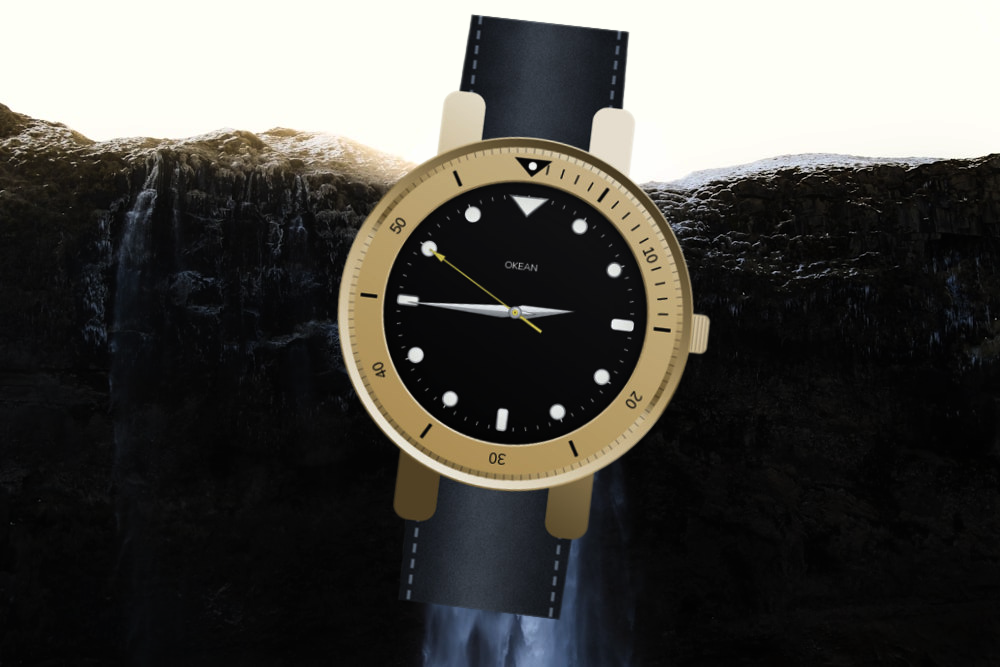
2:44:50
